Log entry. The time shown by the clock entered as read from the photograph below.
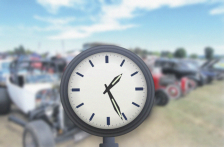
1:26
